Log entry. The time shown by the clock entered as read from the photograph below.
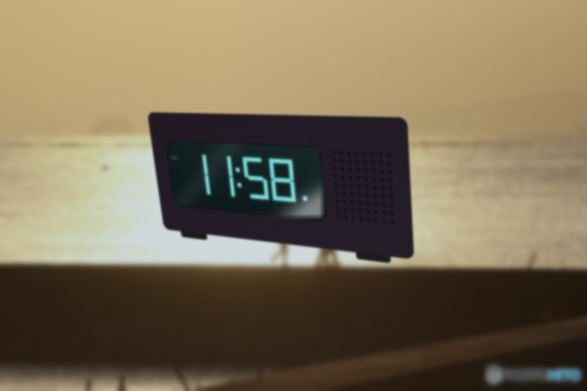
11:58
